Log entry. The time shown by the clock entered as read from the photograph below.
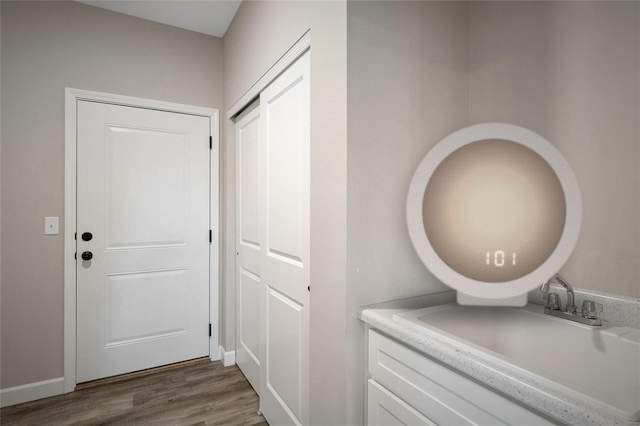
1:01
